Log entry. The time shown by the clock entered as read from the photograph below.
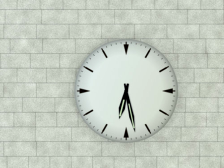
6:28
